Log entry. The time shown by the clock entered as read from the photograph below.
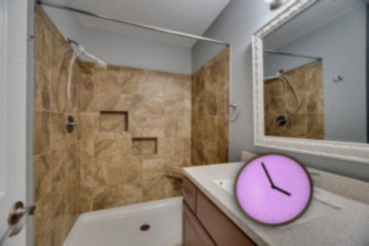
3:56
